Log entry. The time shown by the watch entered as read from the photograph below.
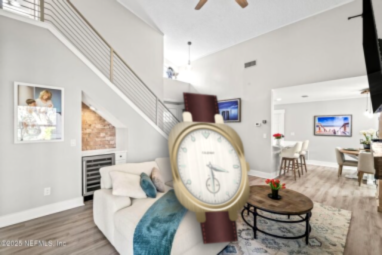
3:30
